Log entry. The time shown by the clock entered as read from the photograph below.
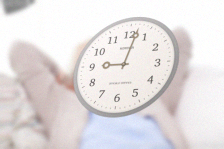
9:02
